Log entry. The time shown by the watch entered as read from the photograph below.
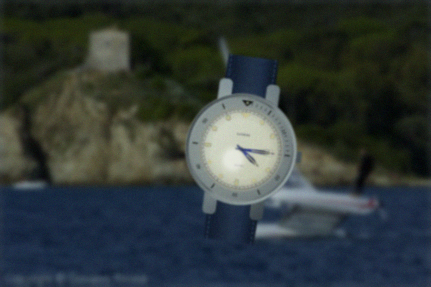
4:15
